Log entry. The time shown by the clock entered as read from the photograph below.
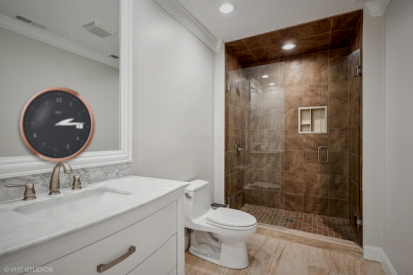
2:14
